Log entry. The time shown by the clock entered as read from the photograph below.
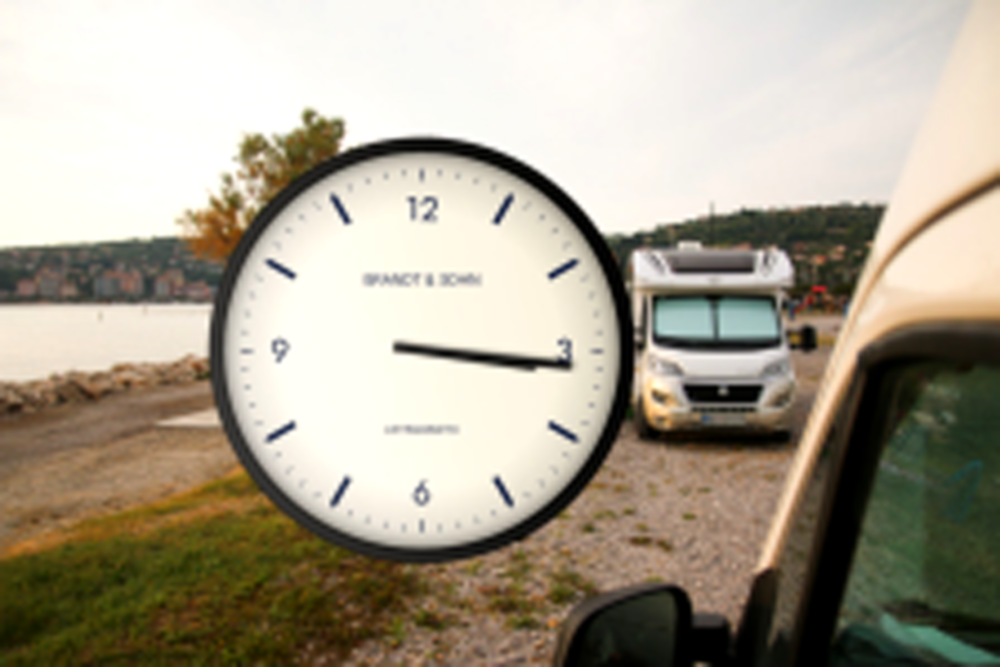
3:16
